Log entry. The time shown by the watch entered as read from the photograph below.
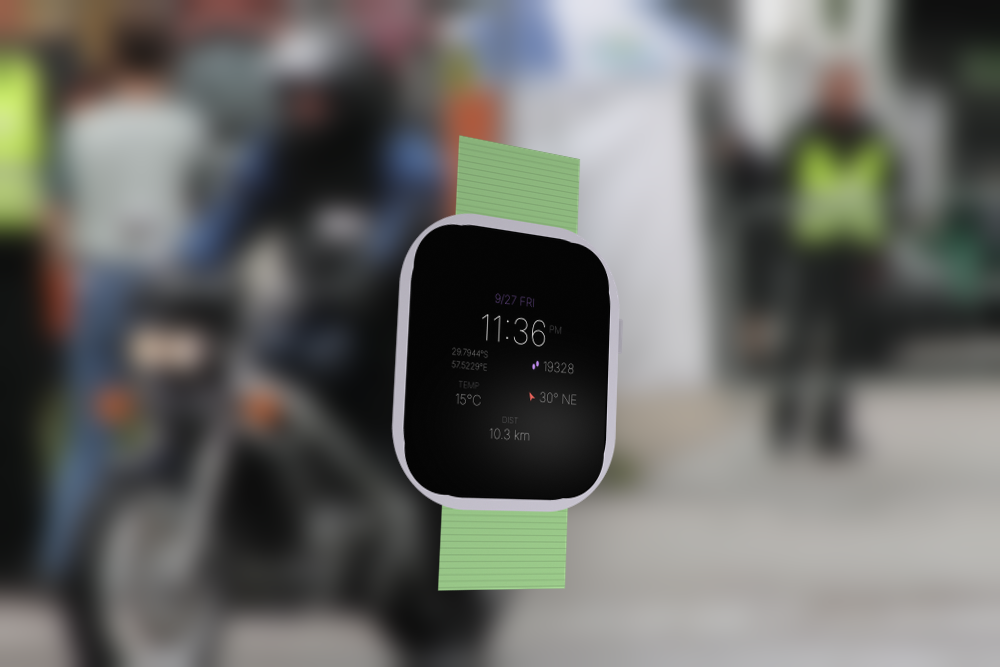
11:36
